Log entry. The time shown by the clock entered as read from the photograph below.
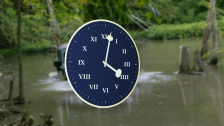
4:02
